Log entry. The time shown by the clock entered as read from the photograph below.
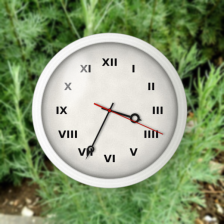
3:34:19
